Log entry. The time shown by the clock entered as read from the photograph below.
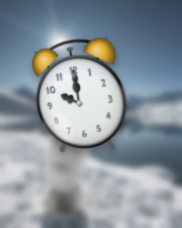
10:00
